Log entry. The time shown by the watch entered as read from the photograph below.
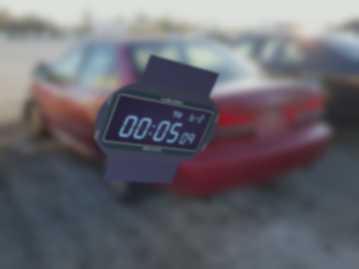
0:05
